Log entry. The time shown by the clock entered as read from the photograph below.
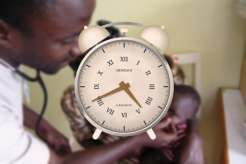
4:41
